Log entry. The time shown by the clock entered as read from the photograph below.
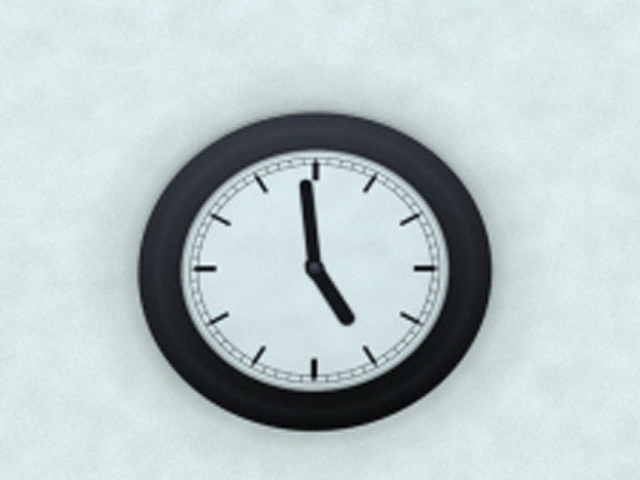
4:59
